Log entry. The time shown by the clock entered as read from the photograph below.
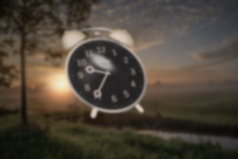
9:36
